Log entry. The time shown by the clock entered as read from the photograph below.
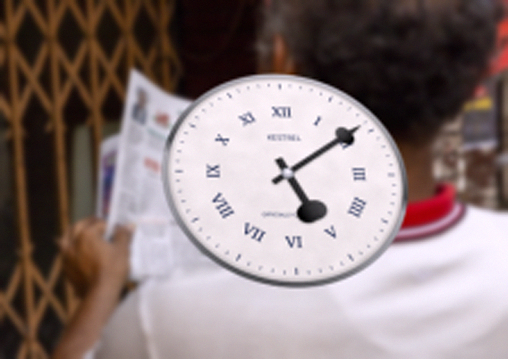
5:09
